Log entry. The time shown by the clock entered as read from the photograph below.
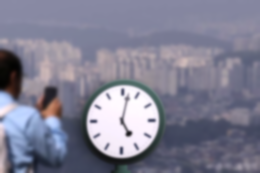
5:02
